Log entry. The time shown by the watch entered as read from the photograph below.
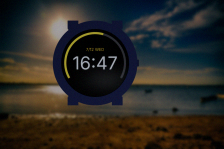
16:47
